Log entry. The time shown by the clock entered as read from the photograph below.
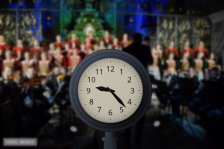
9:23
